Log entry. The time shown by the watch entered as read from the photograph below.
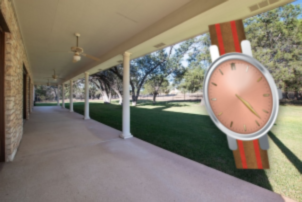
4:23
